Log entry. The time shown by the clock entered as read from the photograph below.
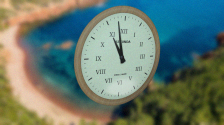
10:58
